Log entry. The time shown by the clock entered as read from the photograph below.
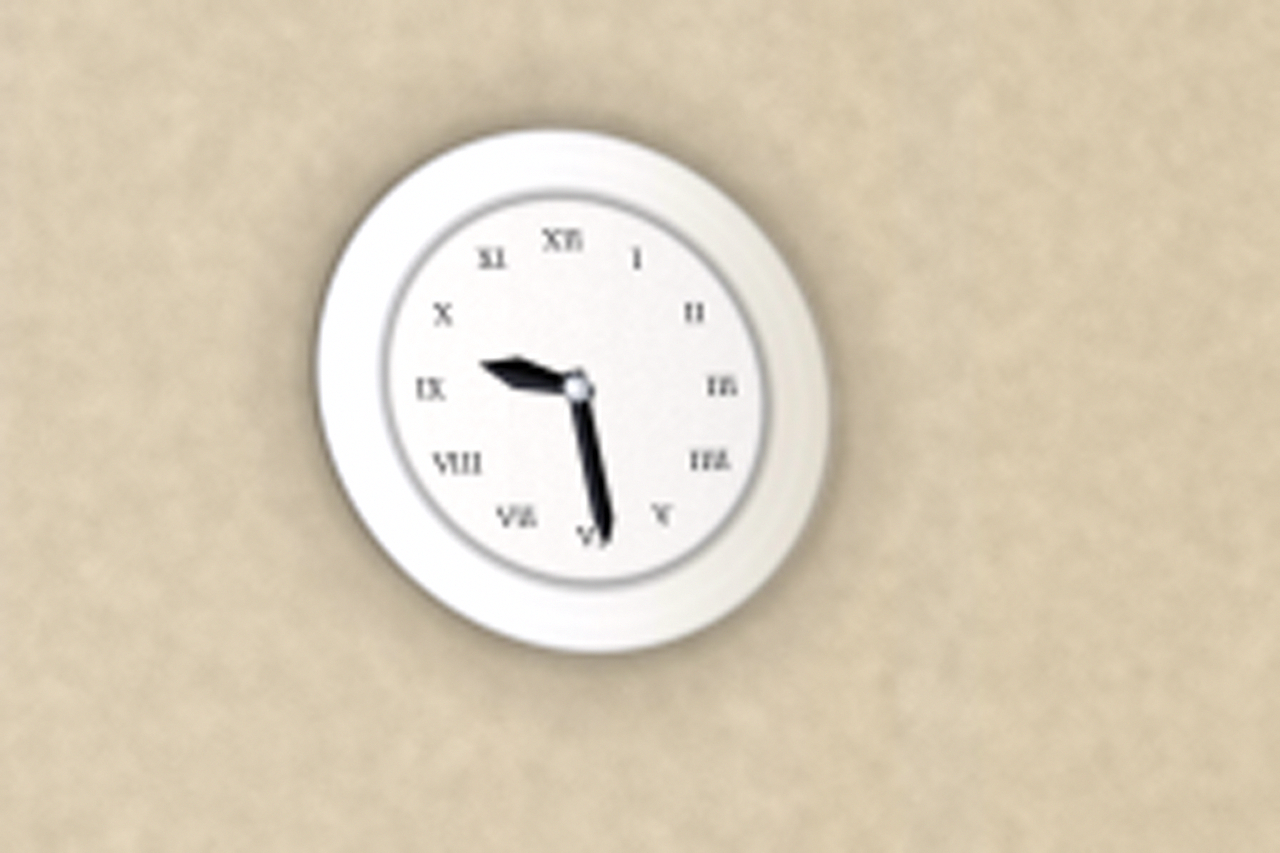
9:29
